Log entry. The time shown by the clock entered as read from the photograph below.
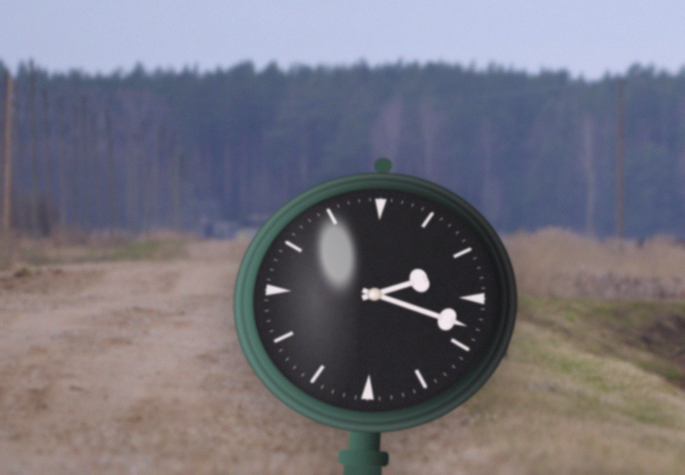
2:18
